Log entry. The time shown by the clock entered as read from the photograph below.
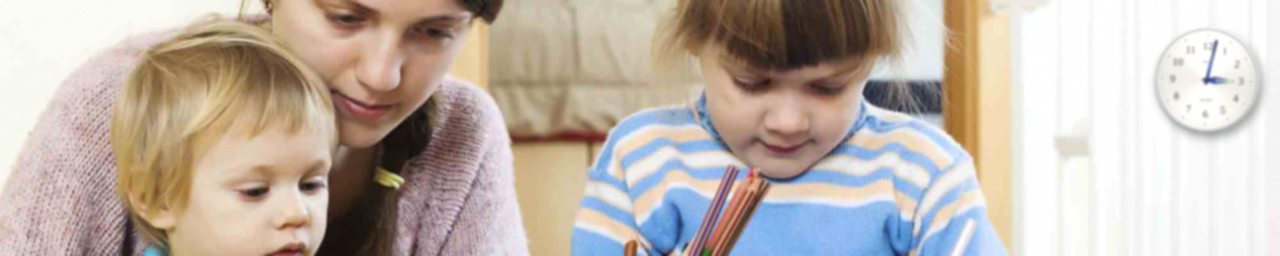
3:02
